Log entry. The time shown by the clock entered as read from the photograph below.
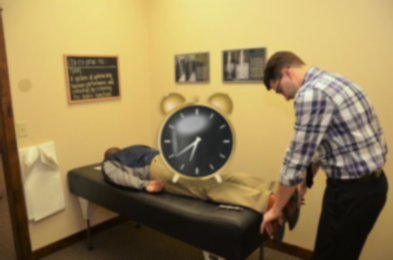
6:39
